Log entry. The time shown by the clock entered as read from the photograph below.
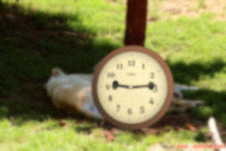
9:14
